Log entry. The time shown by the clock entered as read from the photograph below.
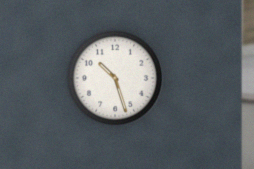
10:27
